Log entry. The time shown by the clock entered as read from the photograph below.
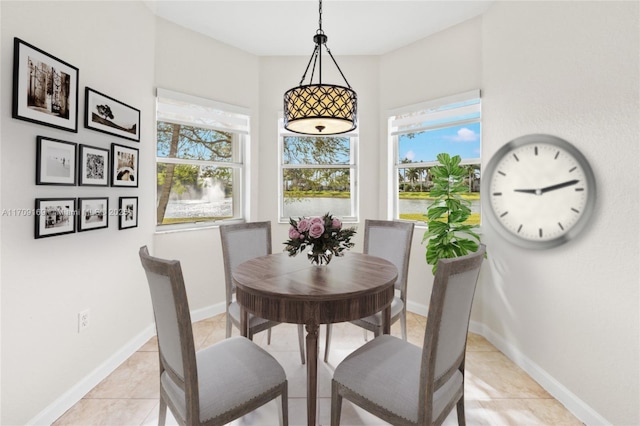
9:13
